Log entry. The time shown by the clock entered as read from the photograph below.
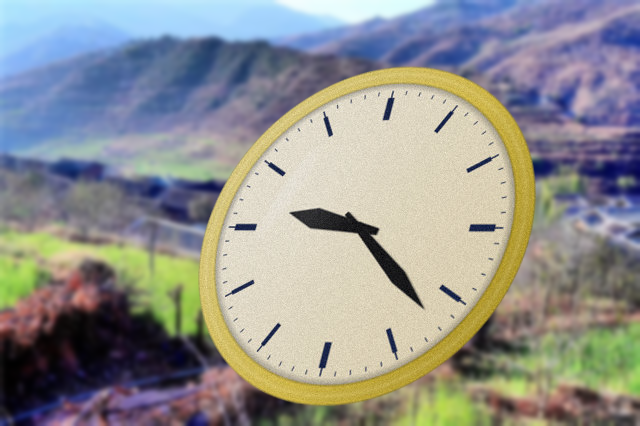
9:22
